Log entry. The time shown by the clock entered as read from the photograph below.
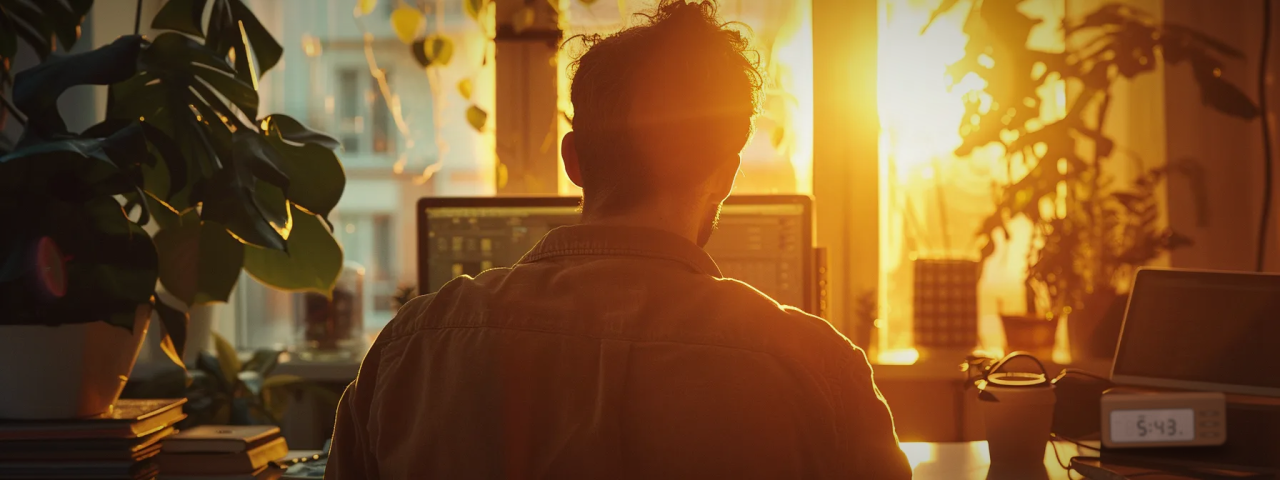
5:43
